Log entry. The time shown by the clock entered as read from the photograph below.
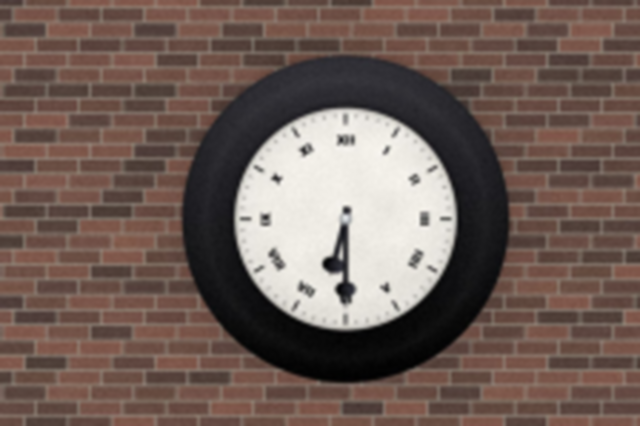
6:30
